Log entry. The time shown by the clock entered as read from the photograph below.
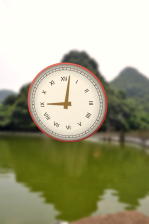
9:02
